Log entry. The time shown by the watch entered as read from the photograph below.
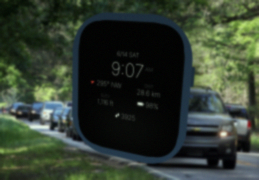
9:07
